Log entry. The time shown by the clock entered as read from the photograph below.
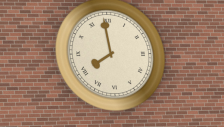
7:59
